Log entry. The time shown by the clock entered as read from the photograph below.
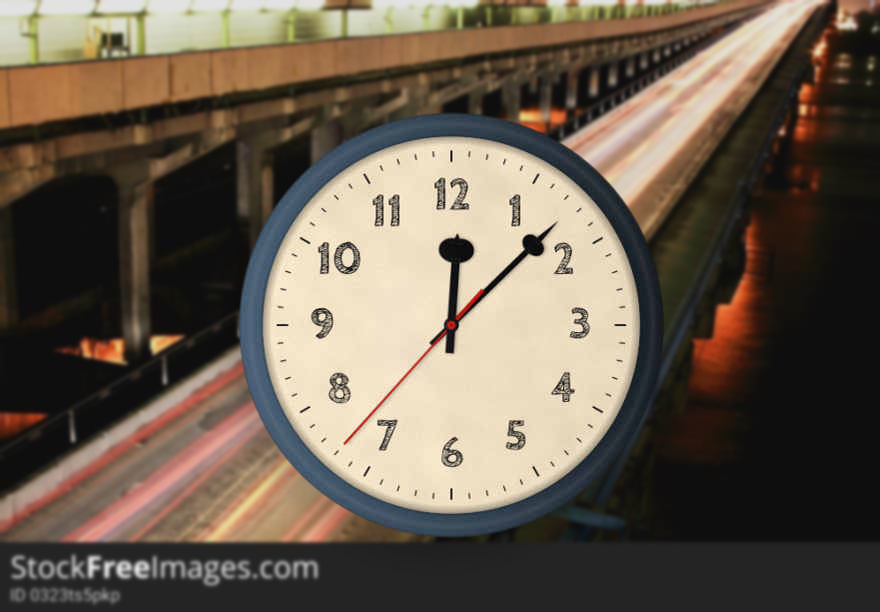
12:07:37
